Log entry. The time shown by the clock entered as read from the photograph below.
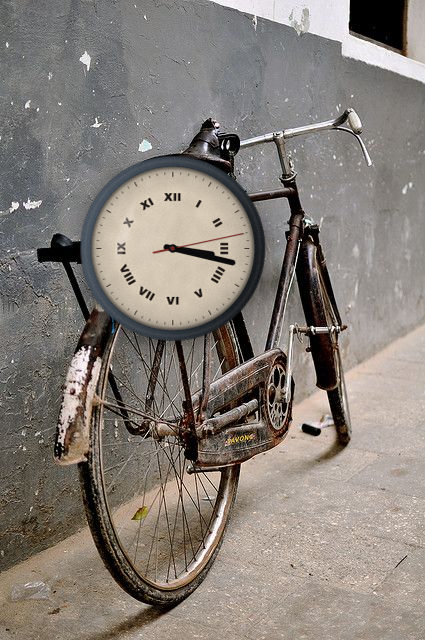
3:17:13
